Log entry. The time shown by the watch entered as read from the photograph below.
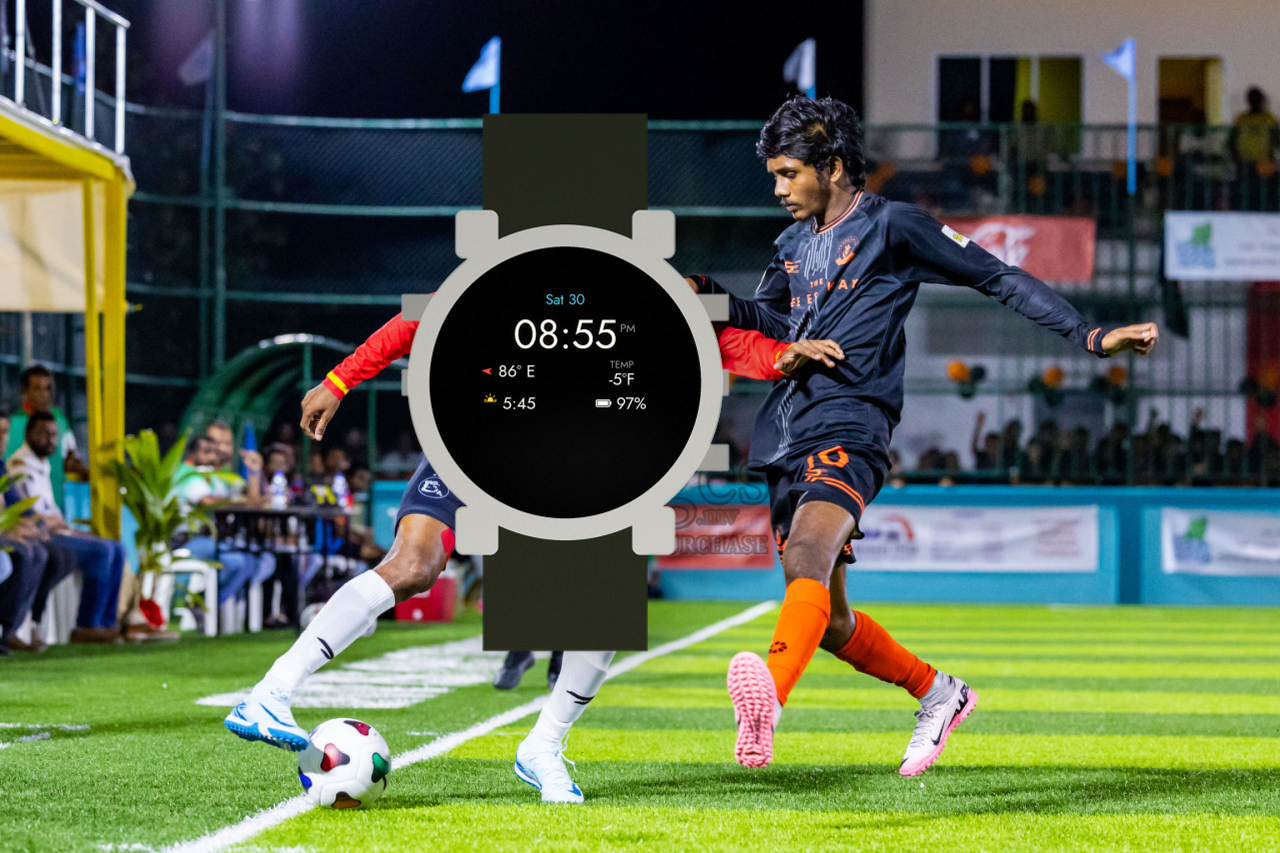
8:55
